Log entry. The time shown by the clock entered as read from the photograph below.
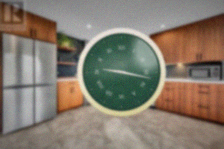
9:17
